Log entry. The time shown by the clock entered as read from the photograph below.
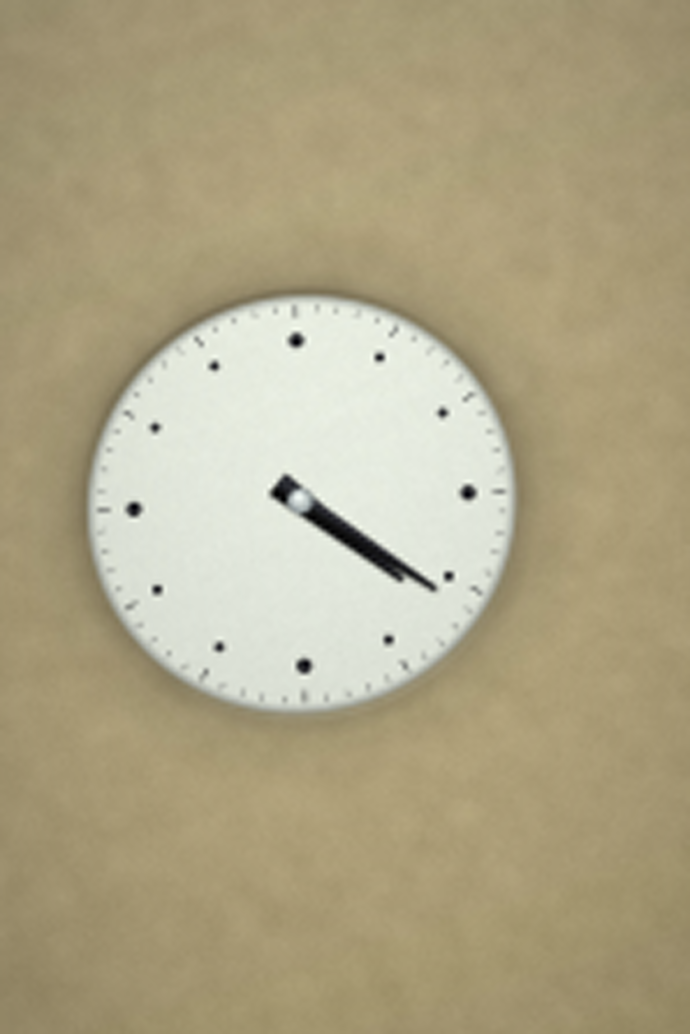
4:21
